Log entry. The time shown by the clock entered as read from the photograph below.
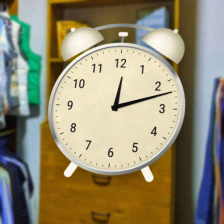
12:12
